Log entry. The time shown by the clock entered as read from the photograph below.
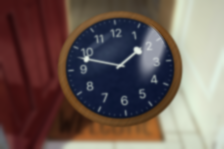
1:48
